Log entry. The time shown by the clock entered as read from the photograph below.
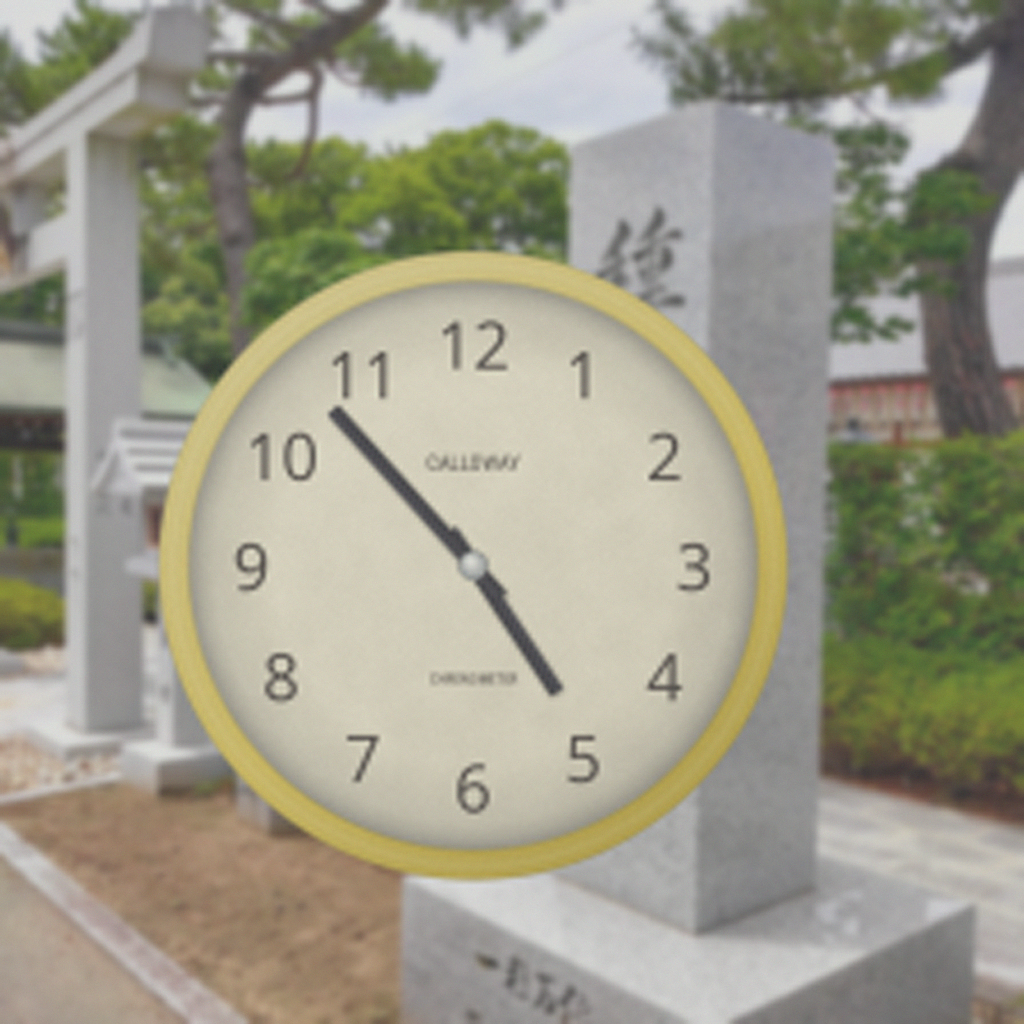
4:53
